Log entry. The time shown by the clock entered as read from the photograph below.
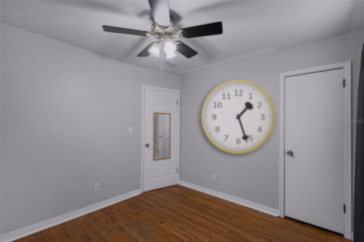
1:27
